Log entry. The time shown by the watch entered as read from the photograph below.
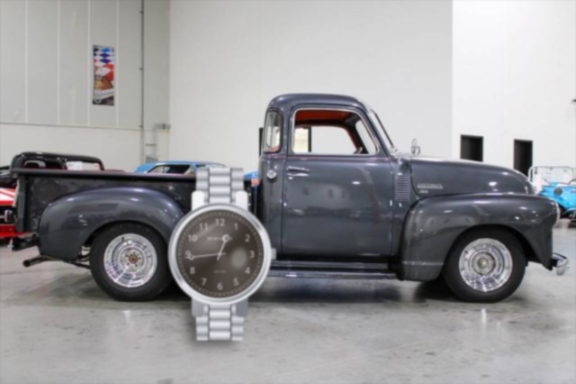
12:44
